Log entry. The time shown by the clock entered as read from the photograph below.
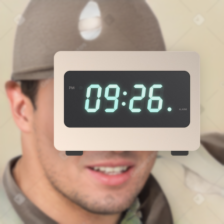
9:26
